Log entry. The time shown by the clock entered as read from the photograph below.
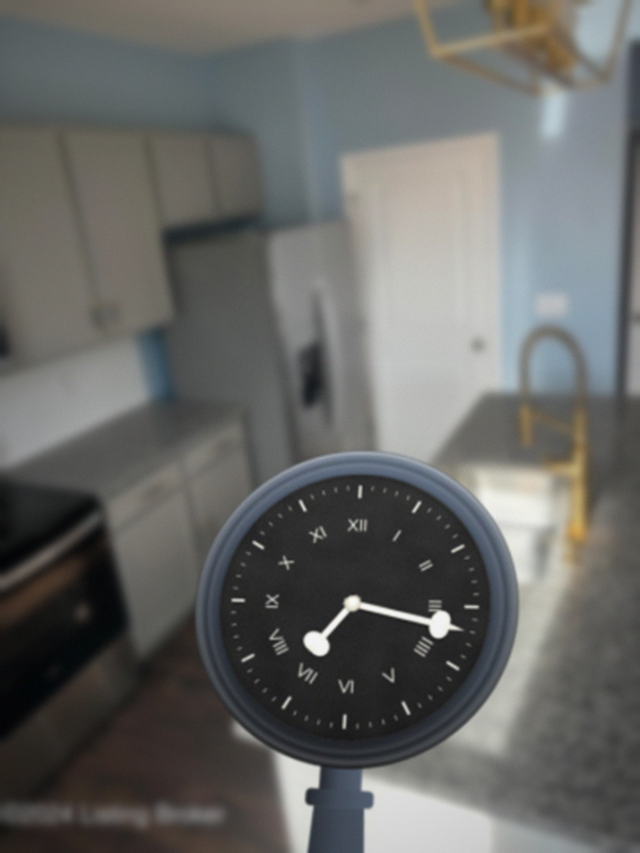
7:17
